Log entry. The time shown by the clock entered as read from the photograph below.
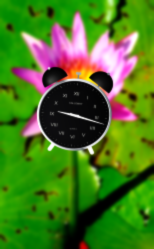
9:17
